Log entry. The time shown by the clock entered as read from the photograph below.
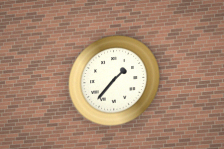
1:37
